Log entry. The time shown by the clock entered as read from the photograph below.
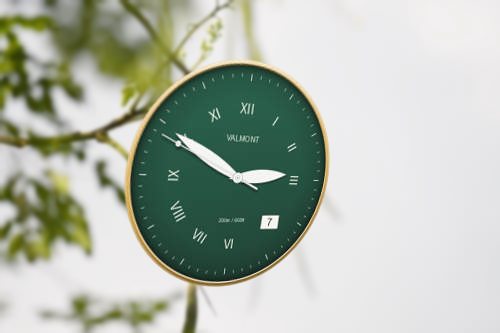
2:49:49
